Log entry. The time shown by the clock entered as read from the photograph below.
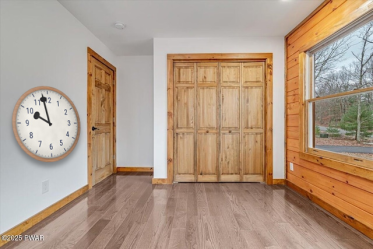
9:58
